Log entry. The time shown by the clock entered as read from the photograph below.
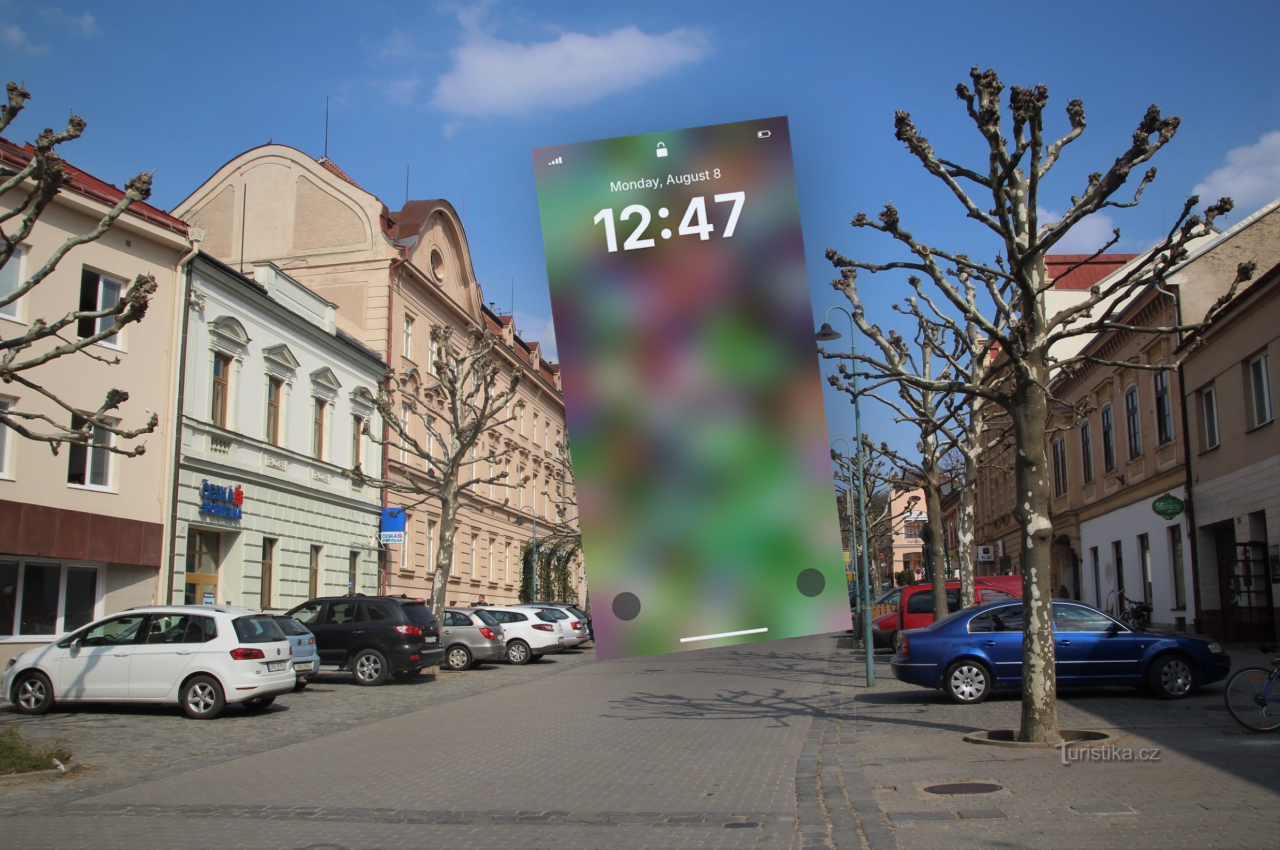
12:47
